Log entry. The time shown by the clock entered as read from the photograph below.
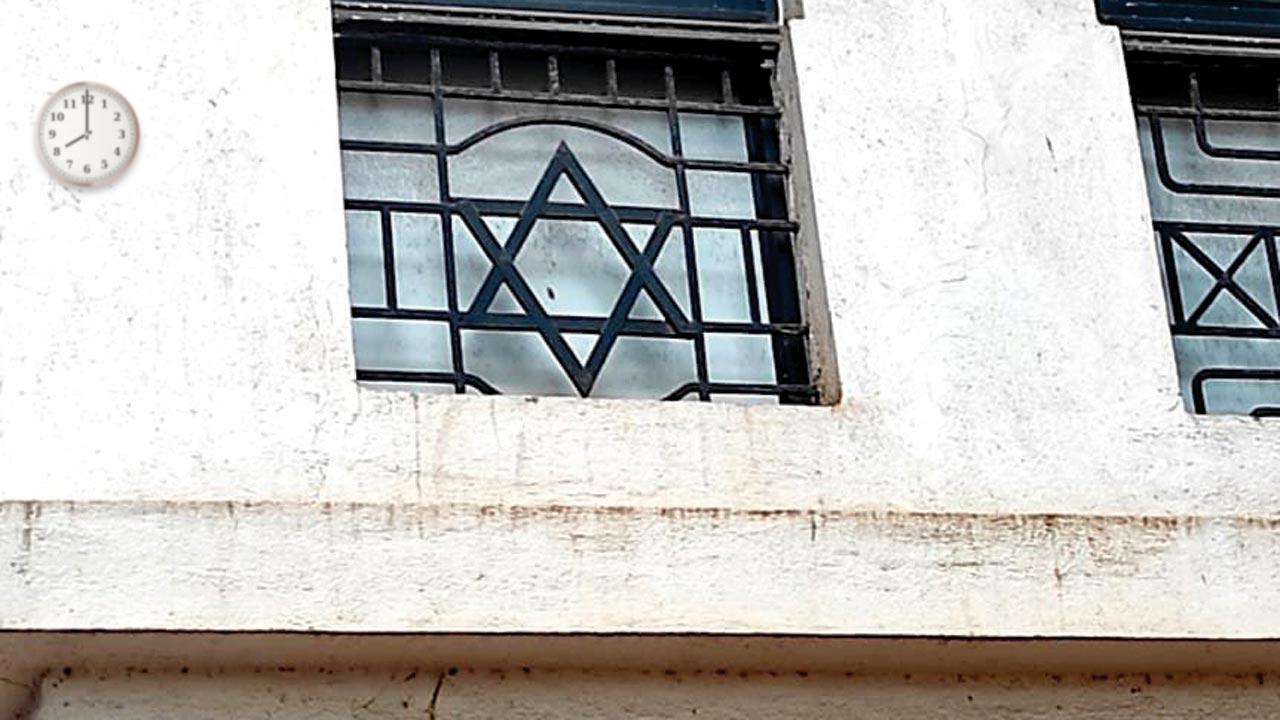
8:00
